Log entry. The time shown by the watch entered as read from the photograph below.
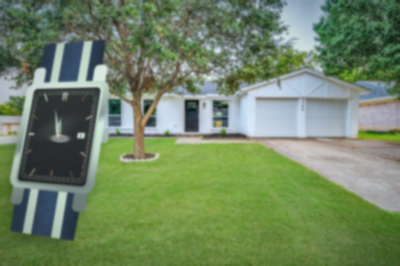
11:57
